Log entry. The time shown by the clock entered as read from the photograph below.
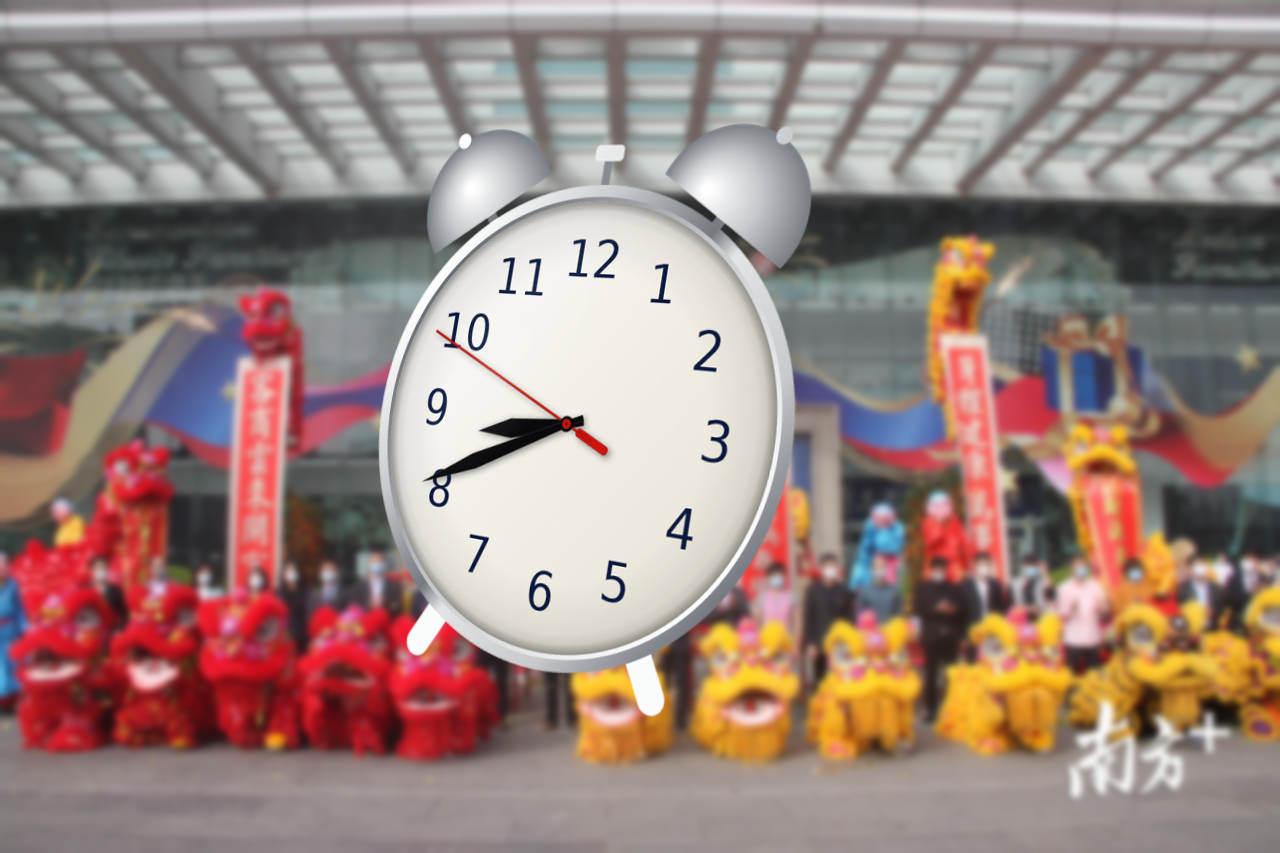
8:40:49
